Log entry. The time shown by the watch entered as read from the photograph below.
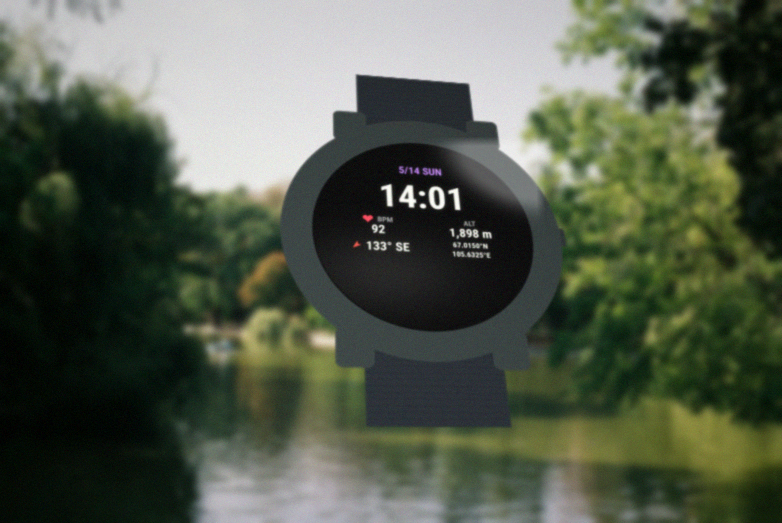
14:01
